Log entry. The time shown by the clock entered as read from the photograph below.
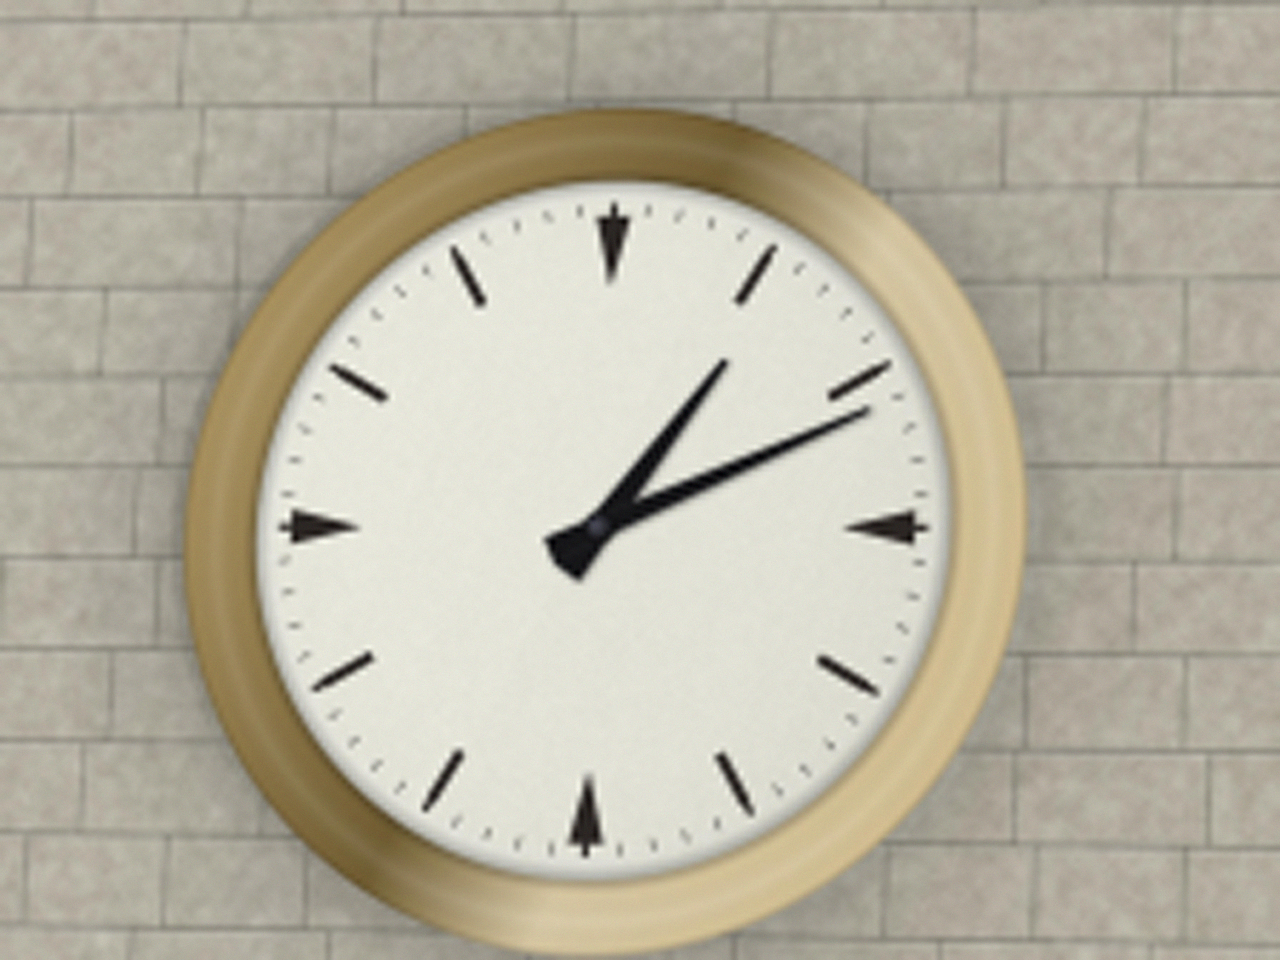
1:11
